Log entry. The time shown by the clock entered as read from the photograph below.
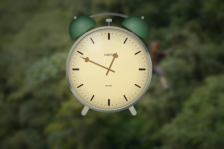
12:49
